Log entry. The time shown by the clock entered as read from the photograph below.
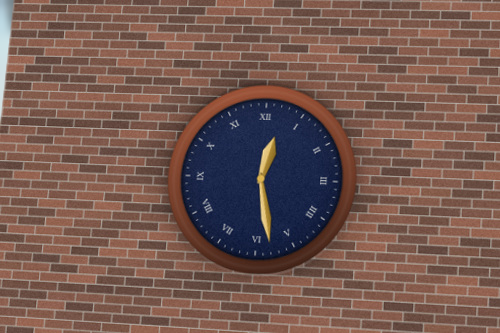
12:28
